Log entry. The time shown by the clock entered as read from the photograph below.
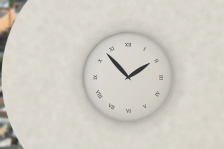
1:53
